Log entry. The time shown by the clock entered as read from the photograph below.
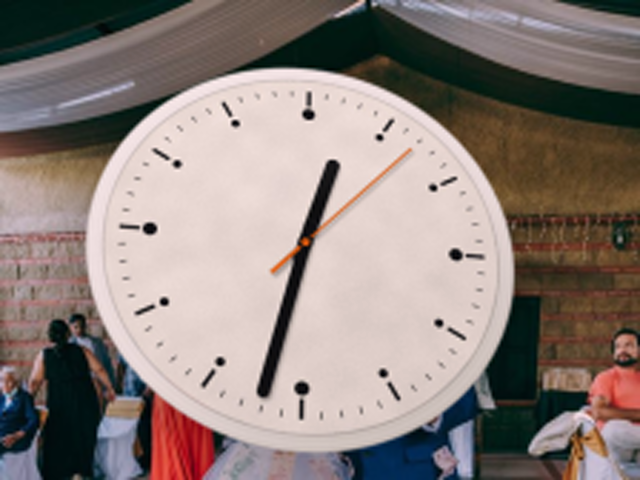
12:32:07
